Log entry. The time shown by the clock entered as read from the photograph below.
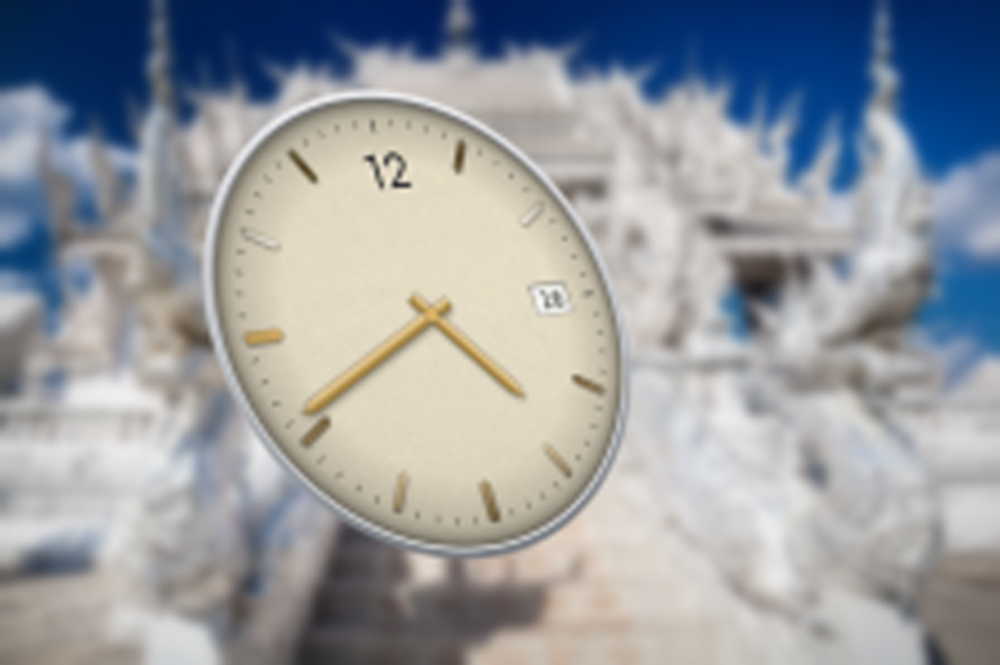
4:41
